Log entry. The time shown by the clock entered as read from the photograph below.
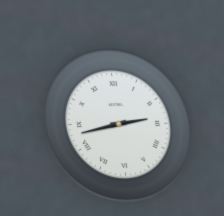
2:43
